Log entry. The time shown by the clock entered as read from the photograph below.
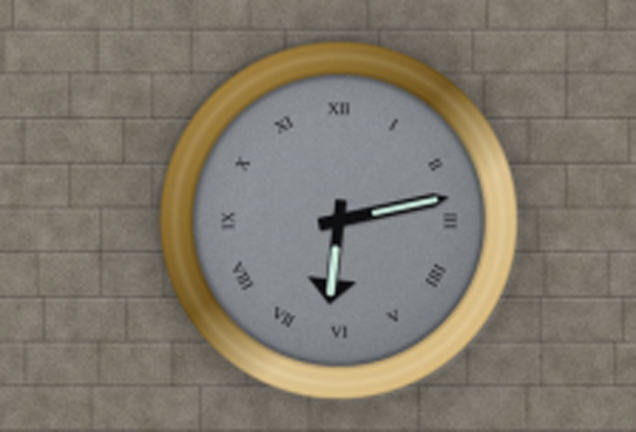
6:13
